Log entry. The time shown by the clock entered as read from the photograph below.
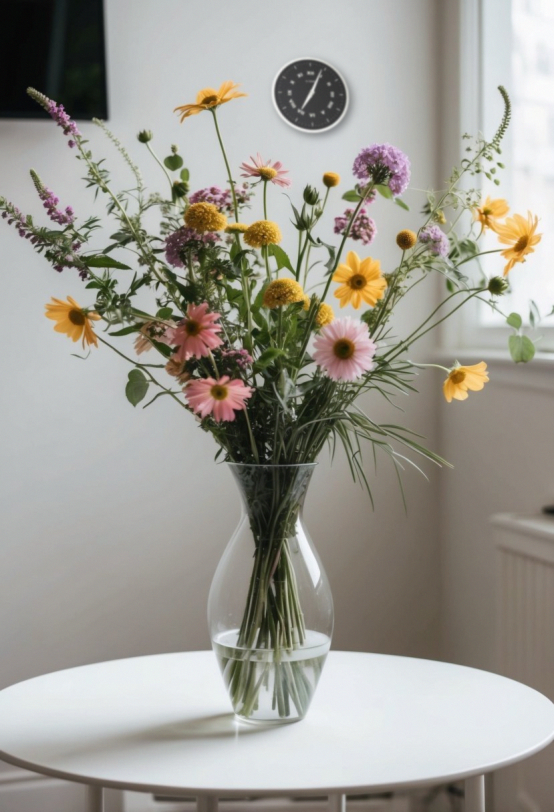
7:04
